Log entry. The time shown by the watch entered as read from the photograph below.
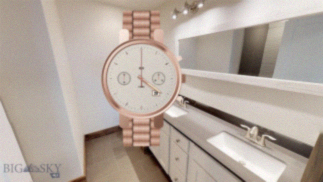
4:21
